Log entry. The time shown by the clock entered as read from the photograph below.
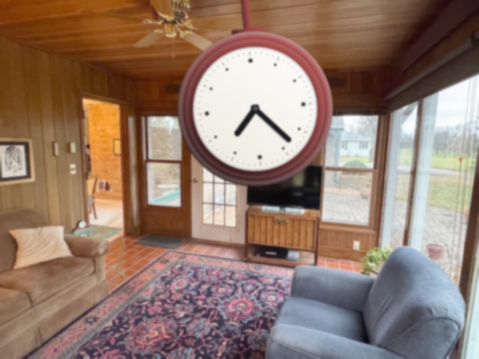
7:23
